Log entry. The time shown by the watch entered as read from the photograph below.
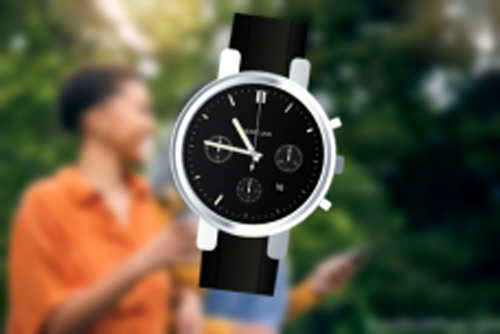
10:46
